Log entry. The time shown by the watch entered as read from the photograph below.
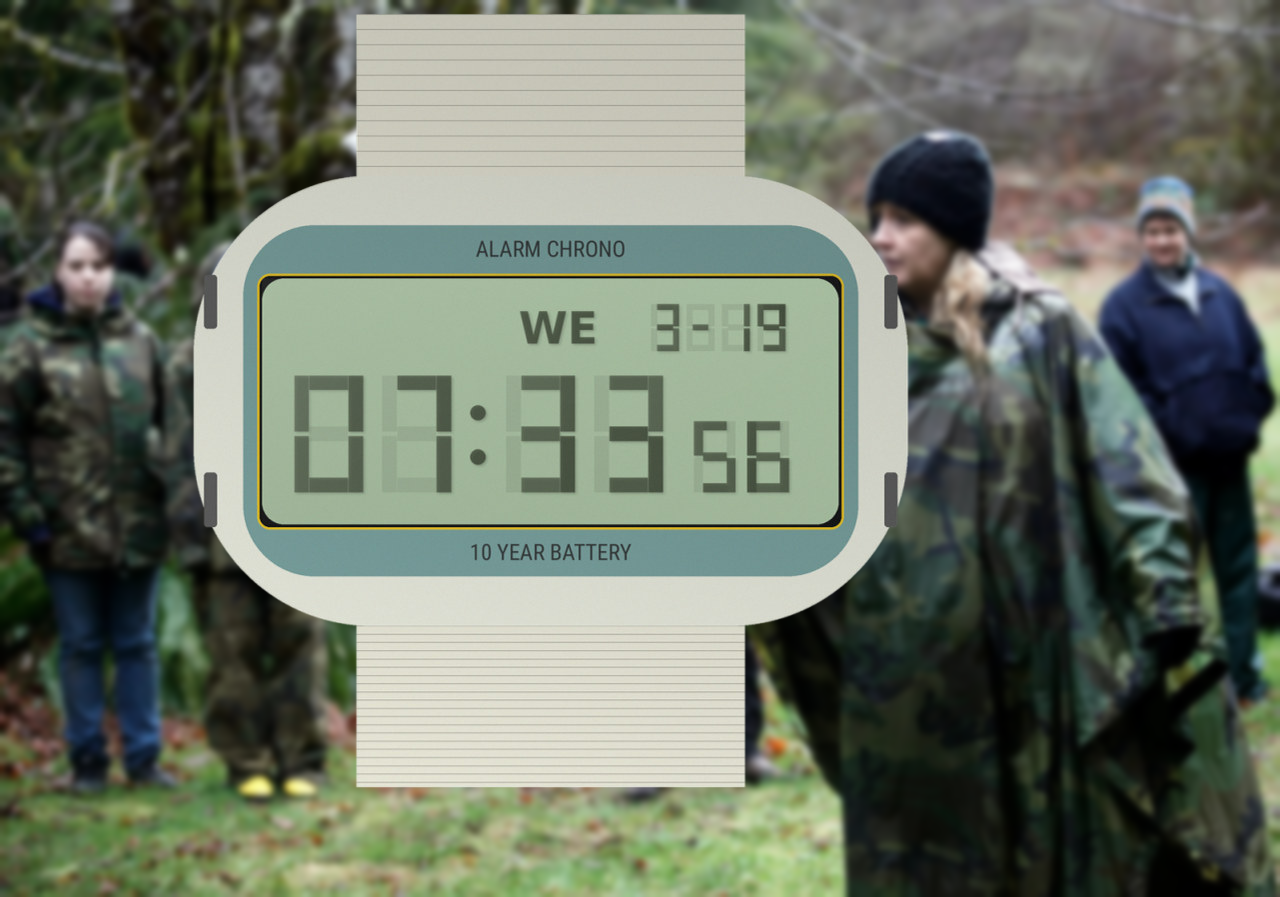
7:33:56
